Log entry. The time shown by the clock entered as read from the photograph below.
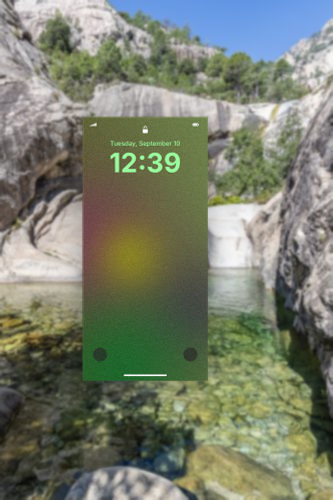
12:39
